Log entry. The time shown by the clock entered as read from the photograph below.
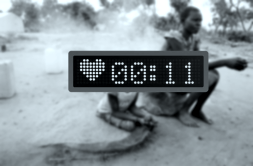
0:11
